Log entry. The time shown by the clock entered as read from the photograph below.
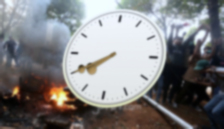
7:40
